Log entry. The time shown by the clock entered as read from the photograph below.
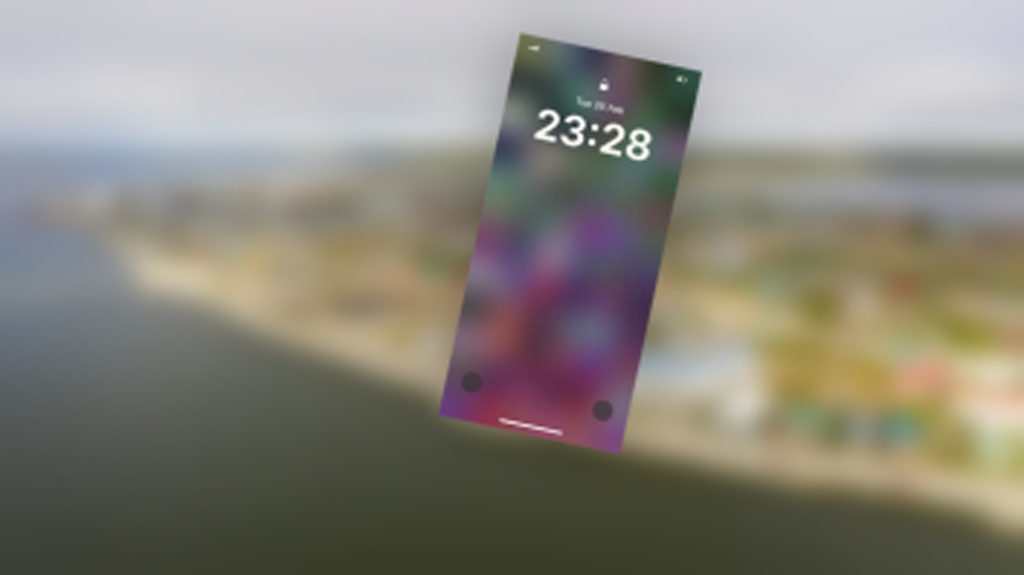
23:28
